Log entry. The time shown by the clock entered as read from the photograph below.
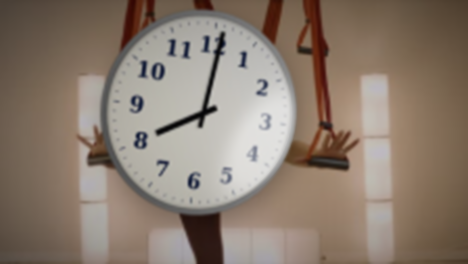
8:01
